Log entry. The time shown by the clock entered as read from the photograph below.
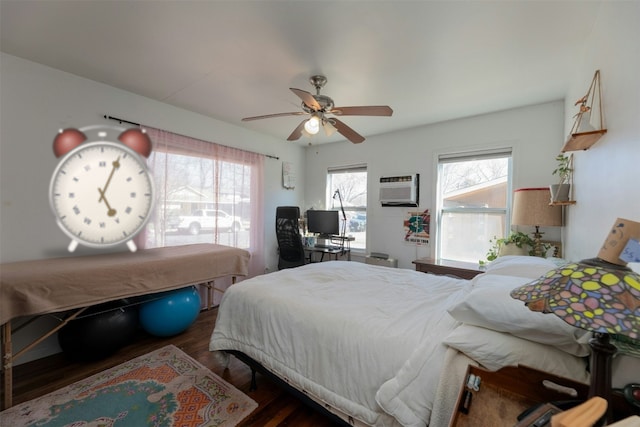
5:04
